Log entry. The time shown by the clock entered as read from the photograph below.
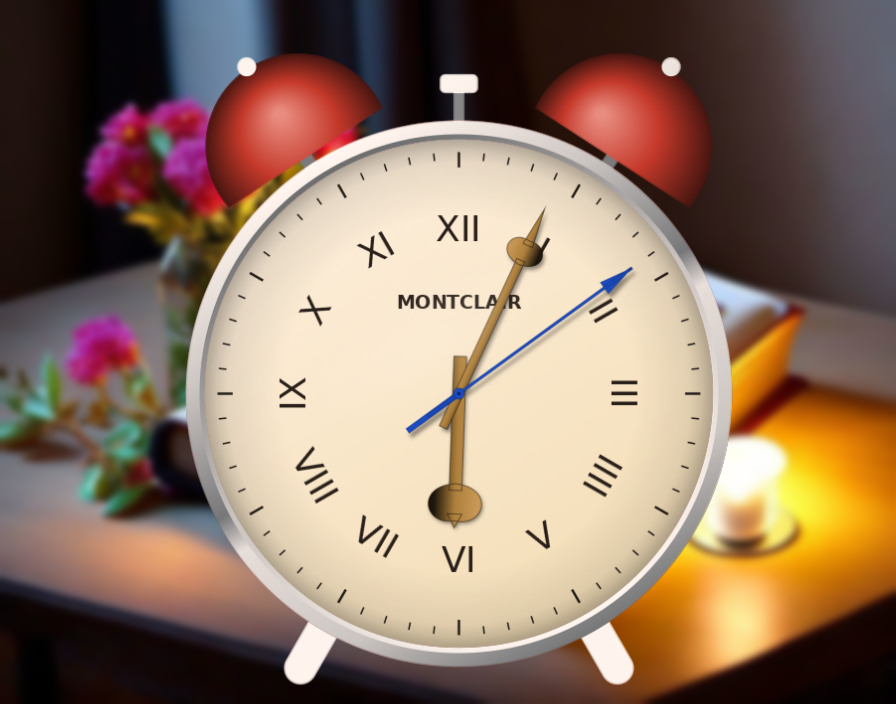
6:04:09
